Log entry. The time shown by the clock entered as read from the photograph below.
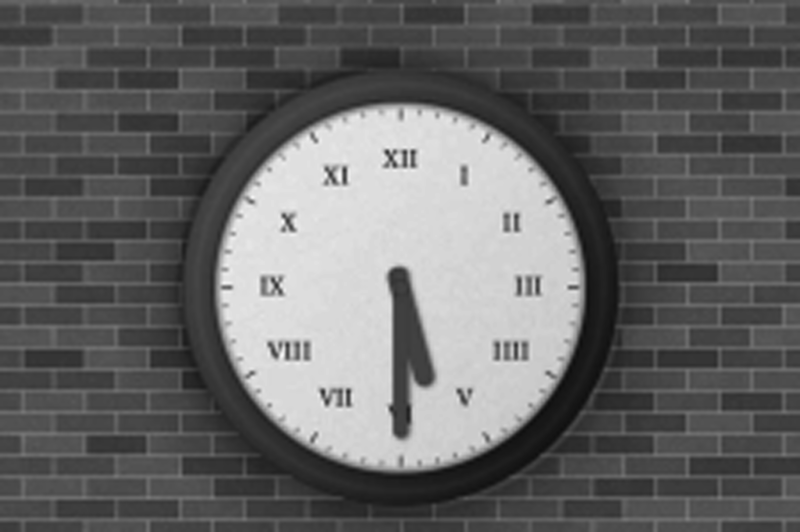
5:30
